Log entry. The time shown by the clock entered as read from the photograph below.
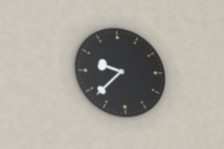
9:38
